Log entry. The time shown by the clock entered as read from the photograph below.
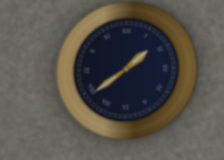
1:39
